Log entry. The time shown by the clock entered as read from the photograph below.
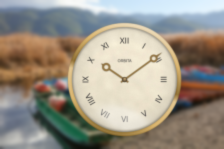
10:09
